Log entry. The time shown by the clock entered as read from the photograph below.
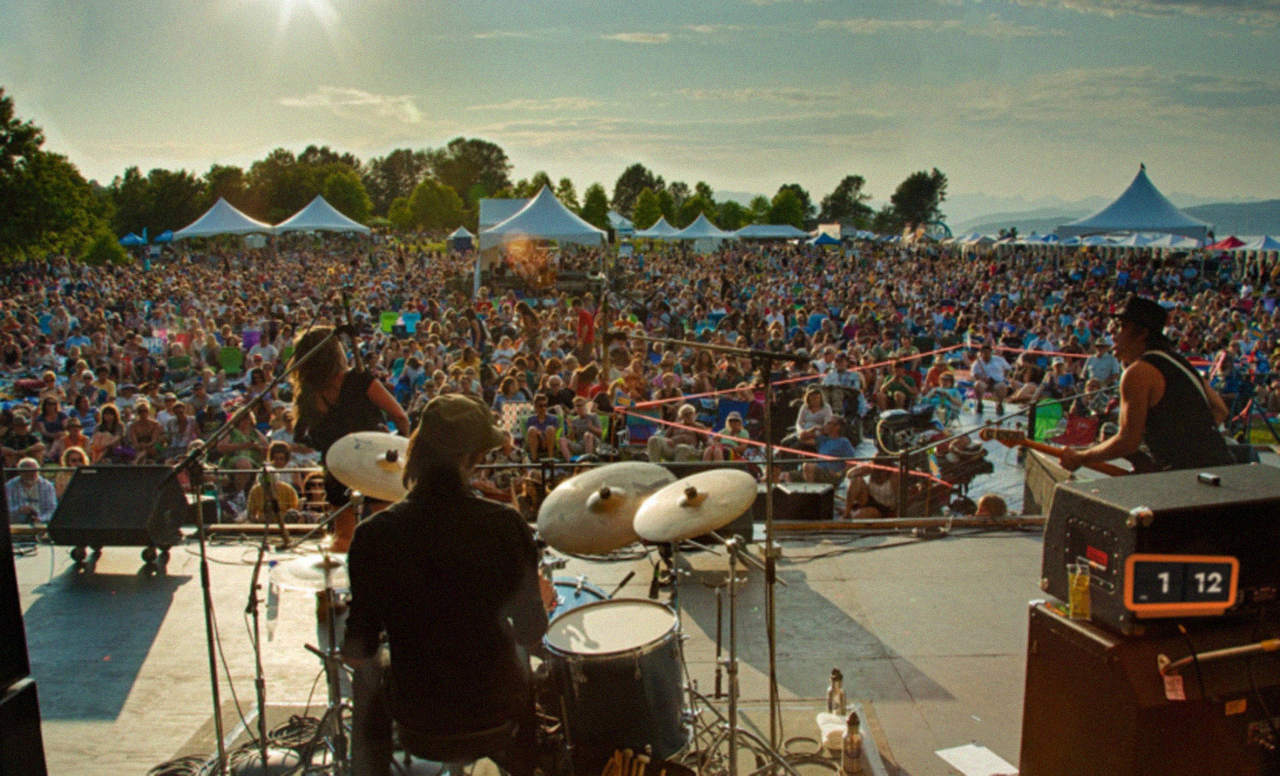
1:12
